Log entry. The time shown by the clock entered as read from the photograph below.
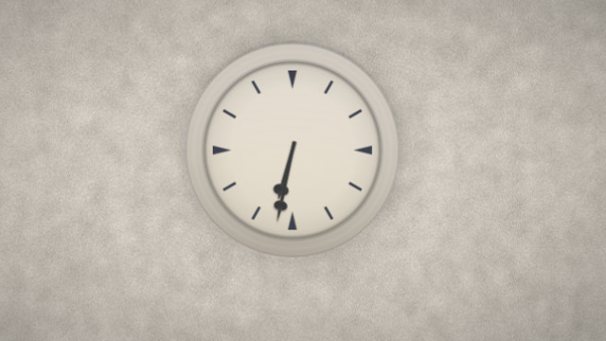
6:32
